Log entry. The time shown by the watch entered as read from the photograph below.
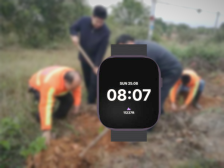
8:07
